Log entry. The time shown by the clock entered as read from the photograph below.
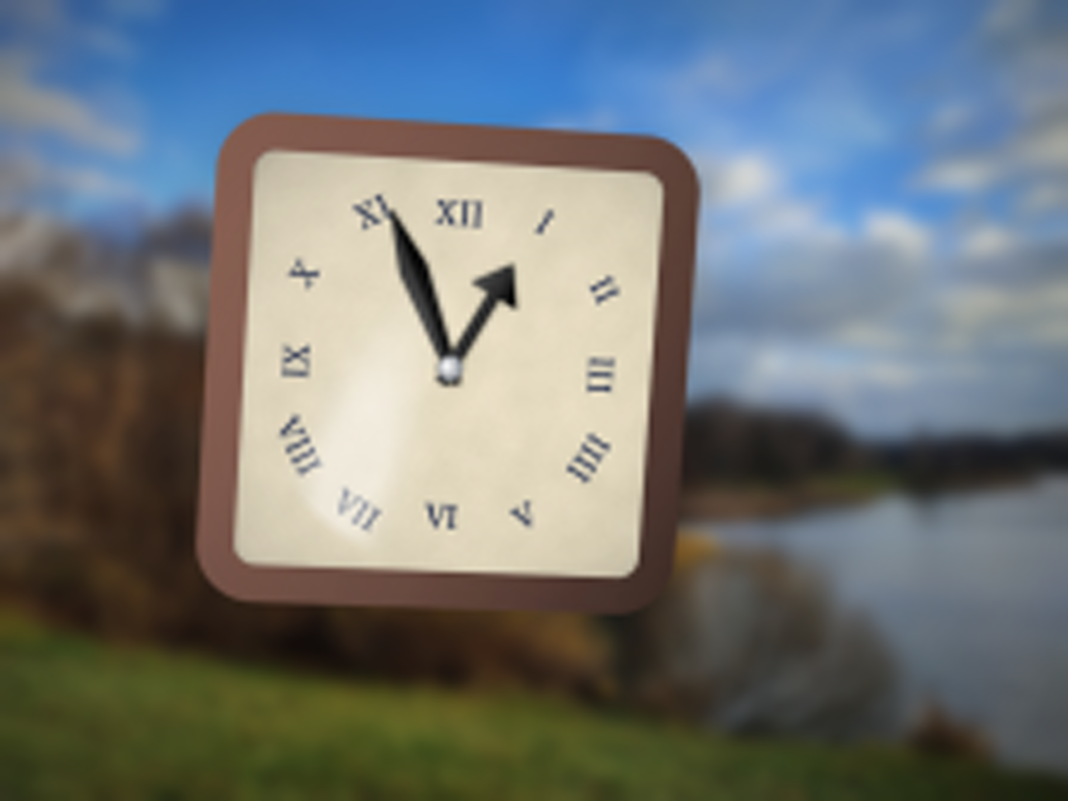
12:56
